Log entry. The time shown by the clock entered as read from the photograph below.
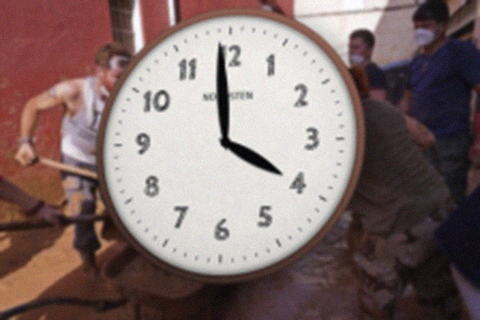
3:59
